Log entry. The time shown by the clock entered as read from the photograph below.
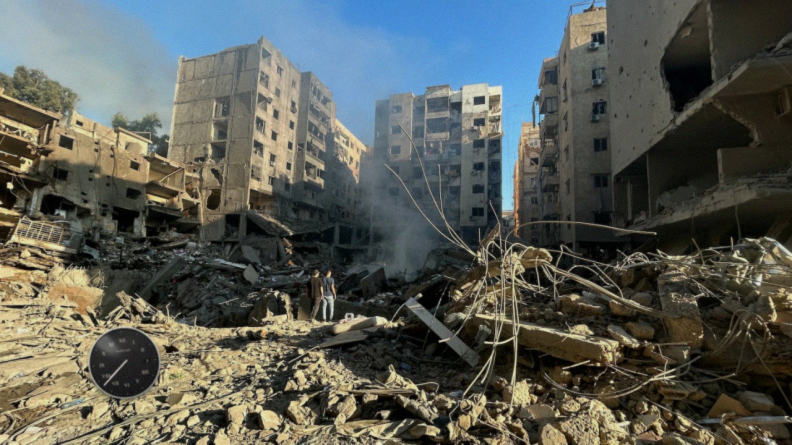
7:38
